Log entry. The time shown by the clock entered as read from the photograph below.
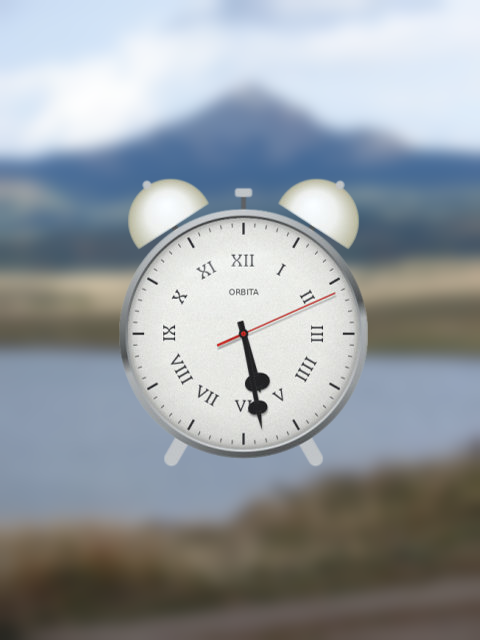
5:28:11
